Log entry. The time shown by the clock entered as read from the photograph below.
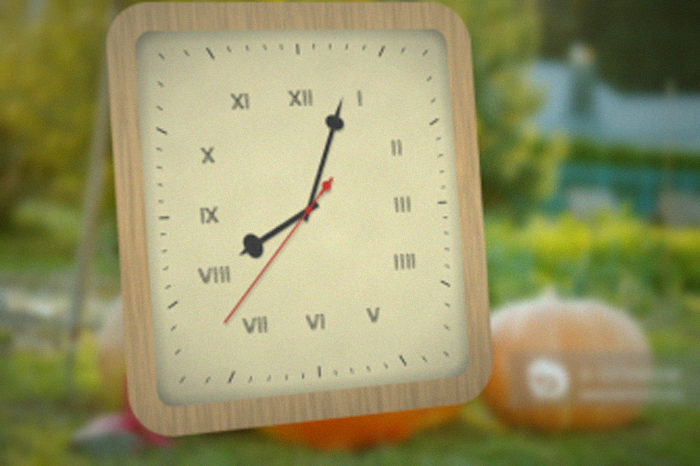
8:03:37
